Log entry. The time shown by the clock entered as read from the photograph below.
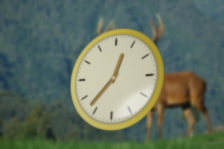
12:37
